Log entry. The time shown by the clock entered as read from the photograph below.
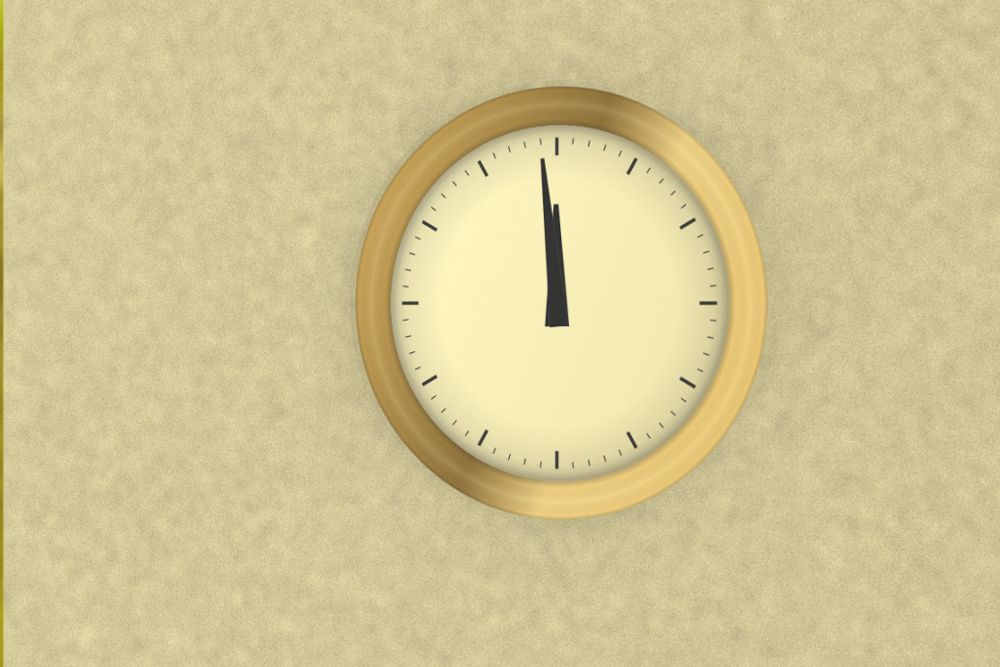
11:59
